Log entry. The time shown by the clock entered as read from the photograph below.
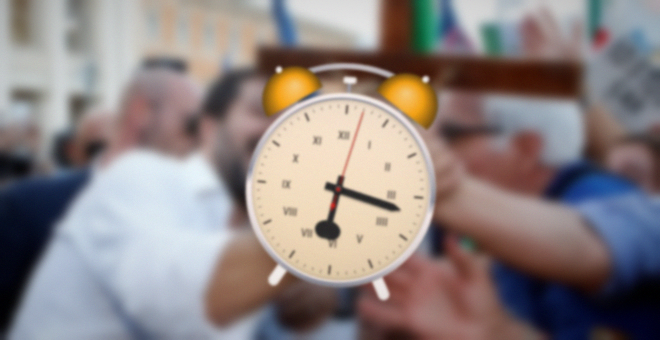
6:17:02
